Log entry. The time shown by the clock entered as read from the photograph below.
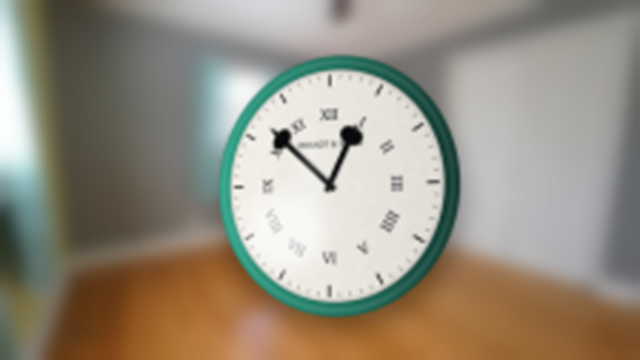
12:52
